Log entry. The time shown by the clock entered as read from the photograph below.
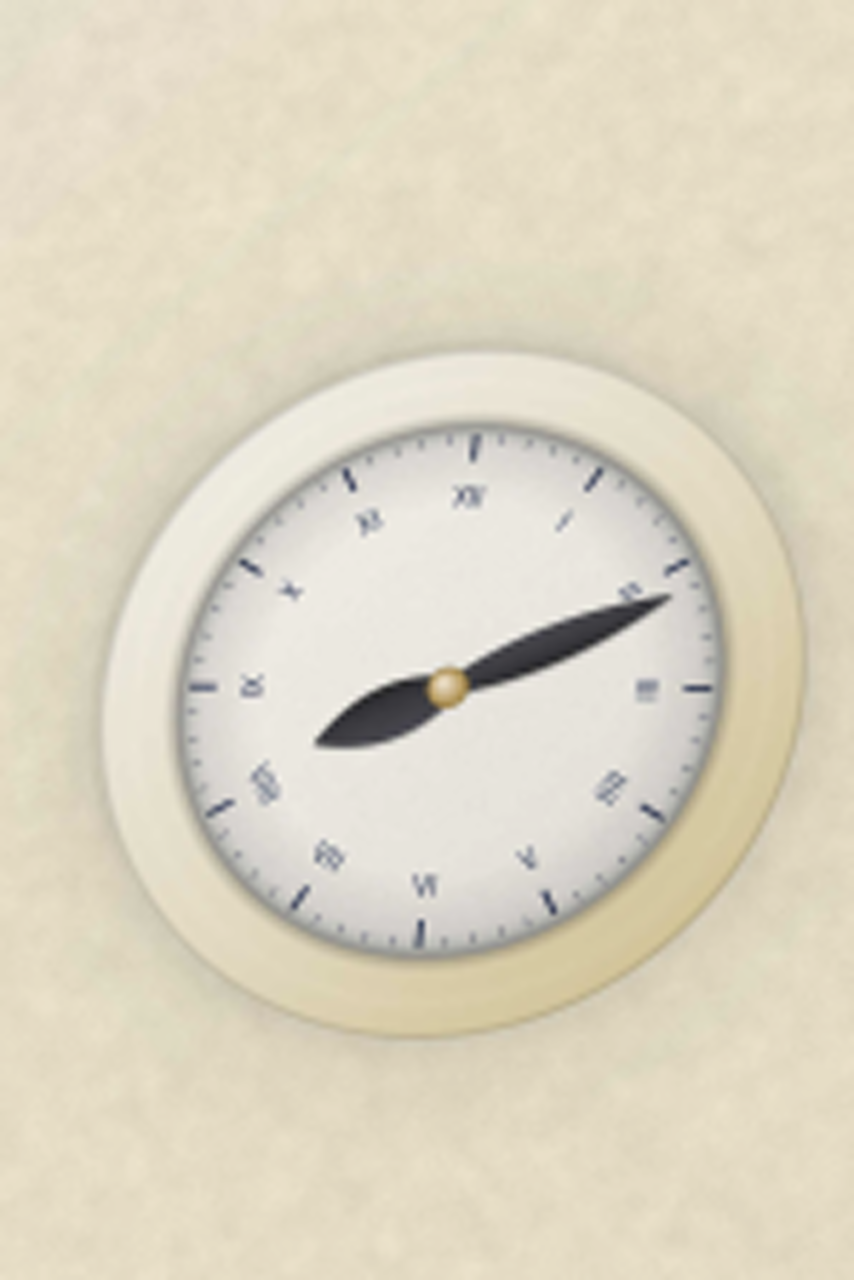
8:11
